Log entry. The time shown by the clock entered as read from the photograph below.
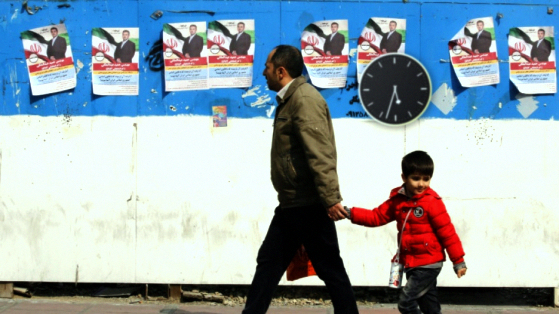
5:33
